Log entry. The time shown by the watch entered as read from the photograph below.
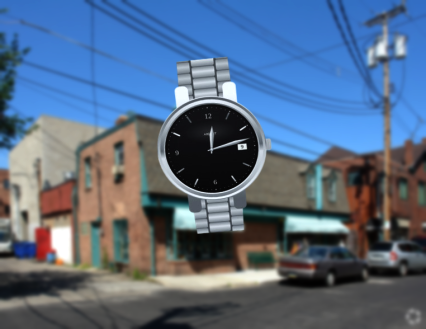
12:13
